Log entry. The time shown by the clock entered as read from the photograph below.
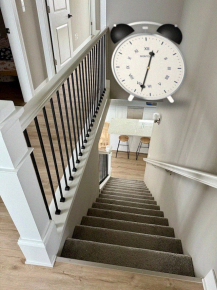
12:33
